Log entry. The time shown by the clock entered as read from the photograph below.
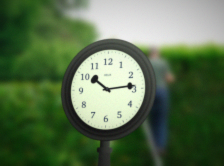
10:14
